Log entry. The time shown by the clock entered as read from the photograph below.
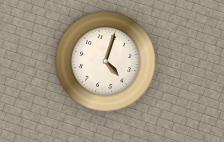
4:00
